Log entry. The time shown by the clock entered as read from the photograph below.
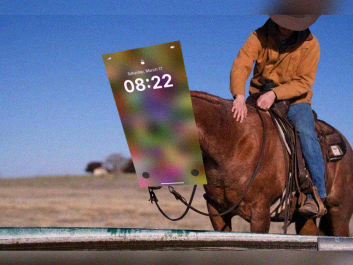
8:22
